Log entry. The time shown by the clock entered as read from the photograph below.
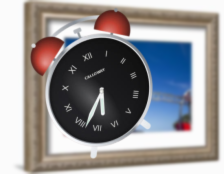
6:38
